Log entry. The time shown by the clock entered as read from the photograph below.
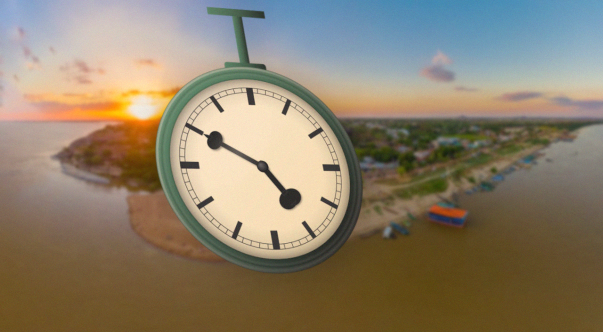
4:50
